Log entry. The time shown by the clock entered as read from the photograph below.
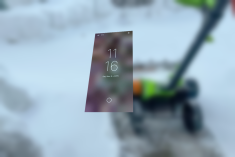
11:16
